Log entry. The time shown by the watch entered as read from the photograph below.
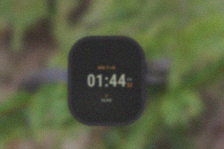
1:44
